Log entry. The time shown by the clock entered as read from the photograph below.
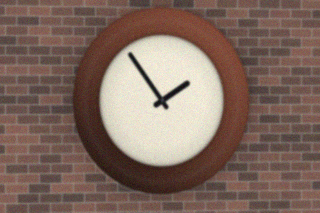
1:54
